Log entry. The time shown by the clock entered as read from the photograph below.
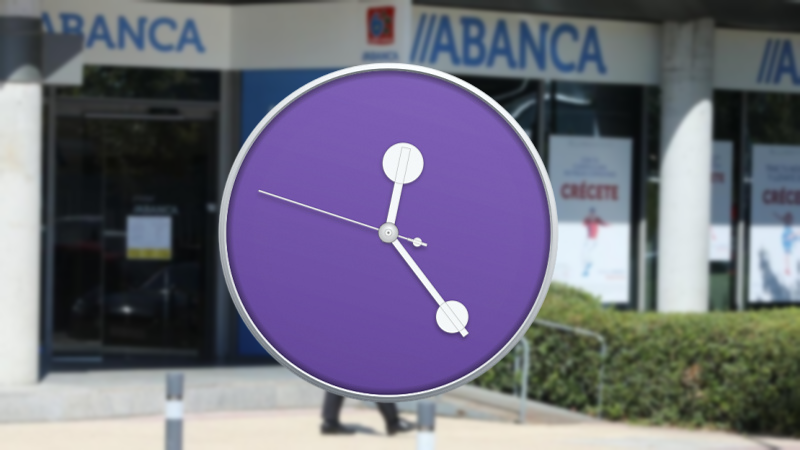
12:23:48
